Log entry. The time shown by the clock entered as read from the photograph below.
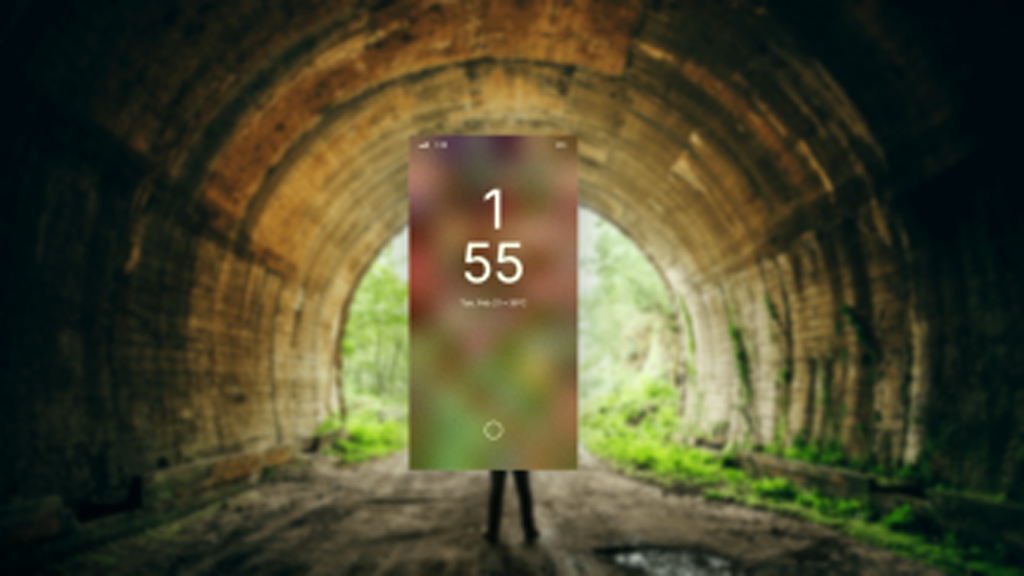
1:55
